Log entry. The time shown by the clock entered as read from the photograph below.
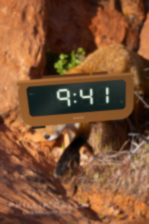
9:41
